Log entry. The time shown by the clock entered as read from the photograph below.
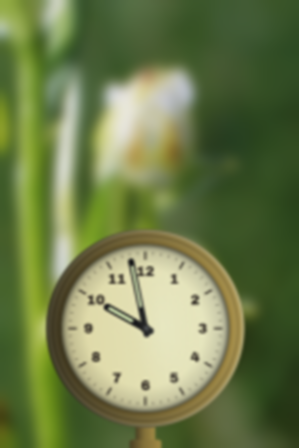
9:58
